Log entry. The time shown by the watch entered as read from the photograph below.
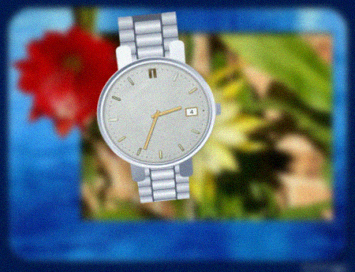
2:34
